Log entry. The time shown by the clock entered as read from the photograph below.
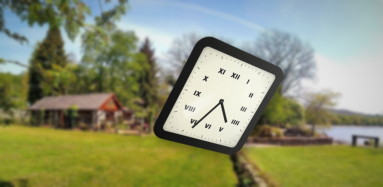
4:34
